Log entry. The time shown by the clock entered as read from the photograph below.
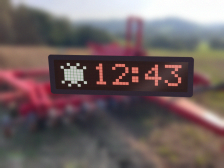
12:43
